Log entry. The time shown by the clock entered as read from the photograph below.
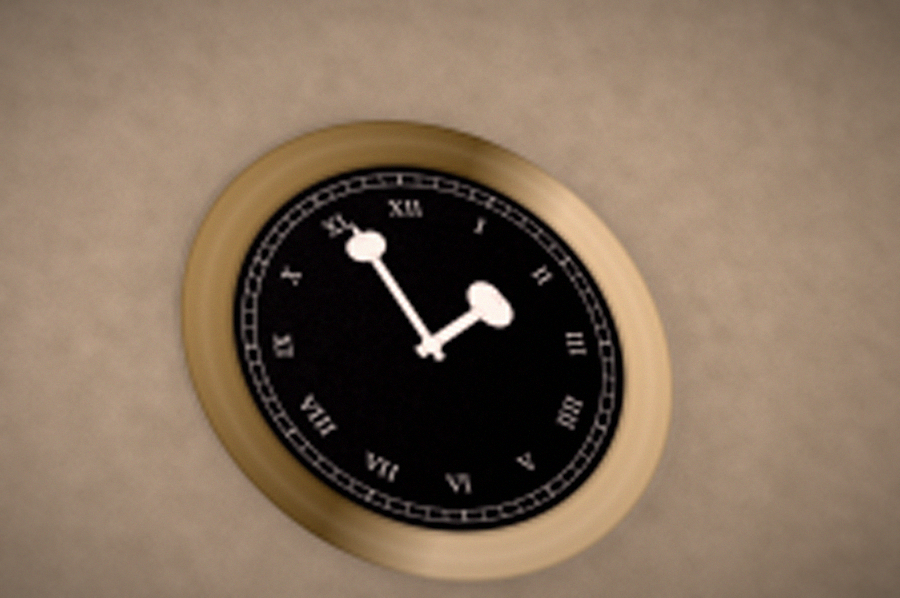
1:56
